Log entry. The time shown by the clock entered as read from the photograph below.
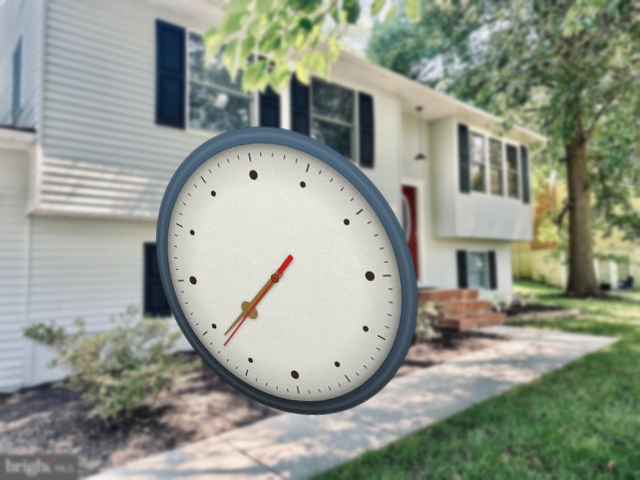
7:38:38
